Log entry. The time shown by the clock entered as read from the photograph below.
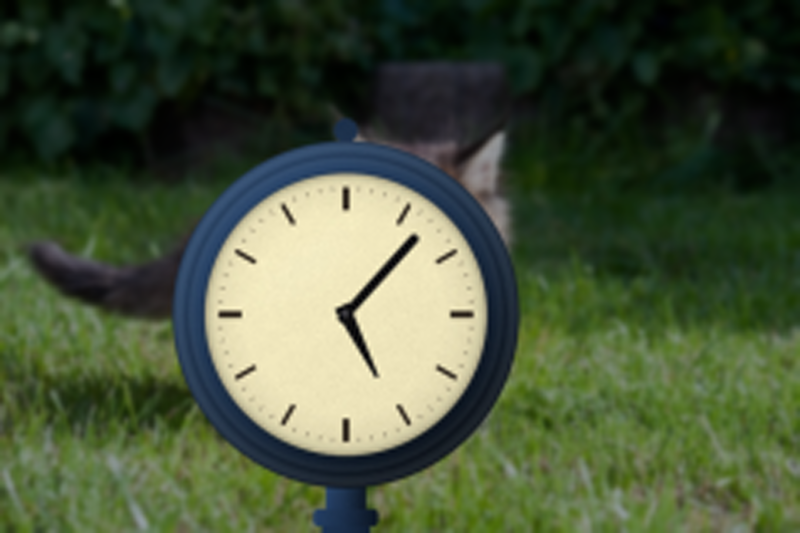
5:07
